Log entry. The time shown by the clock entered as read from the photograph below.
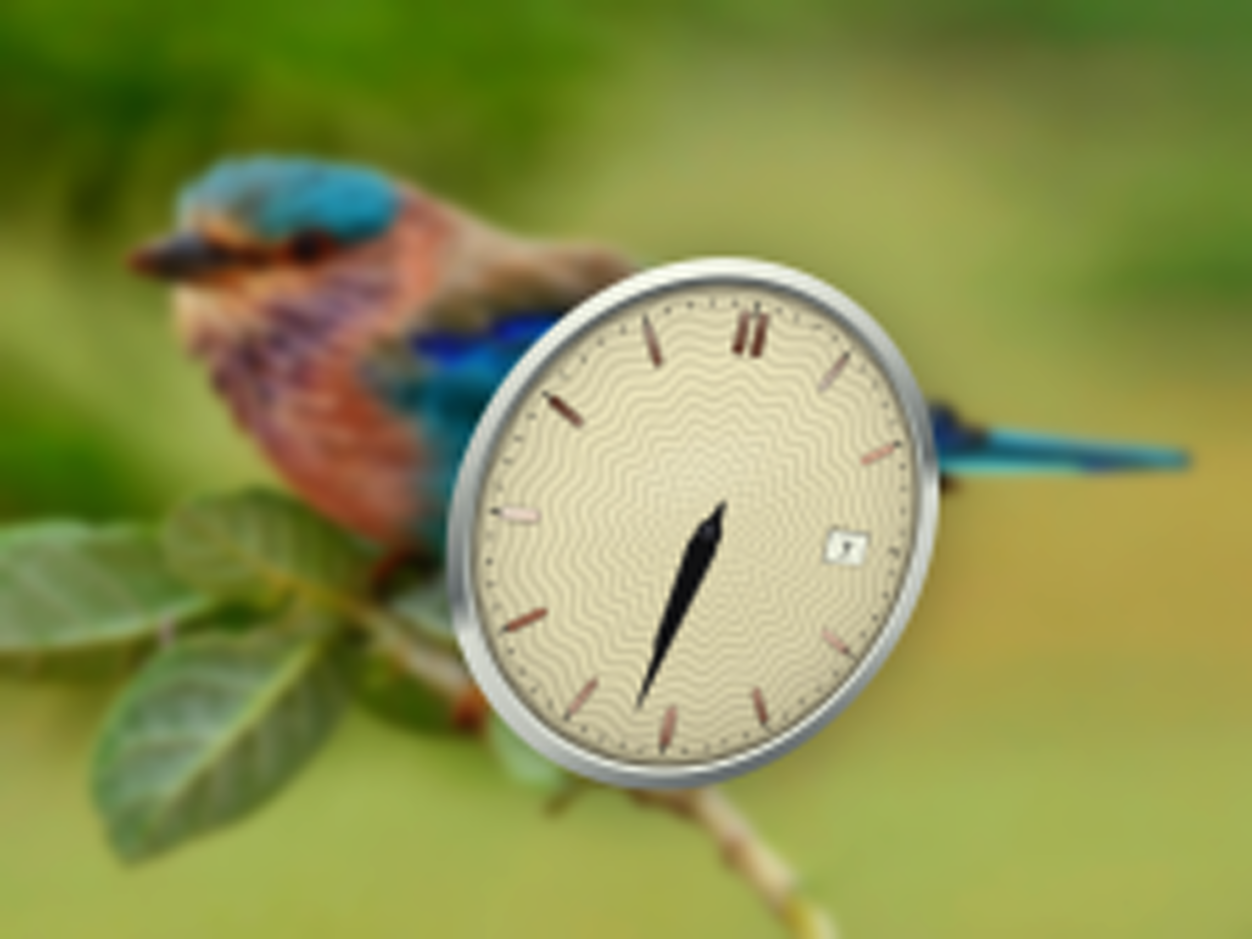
6:32
